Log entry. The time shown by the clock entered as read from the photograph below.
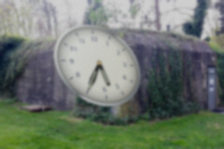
5:35
